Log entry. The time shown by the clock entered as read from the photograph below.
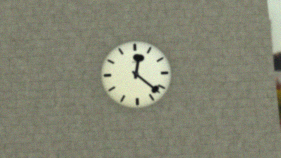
12:22
